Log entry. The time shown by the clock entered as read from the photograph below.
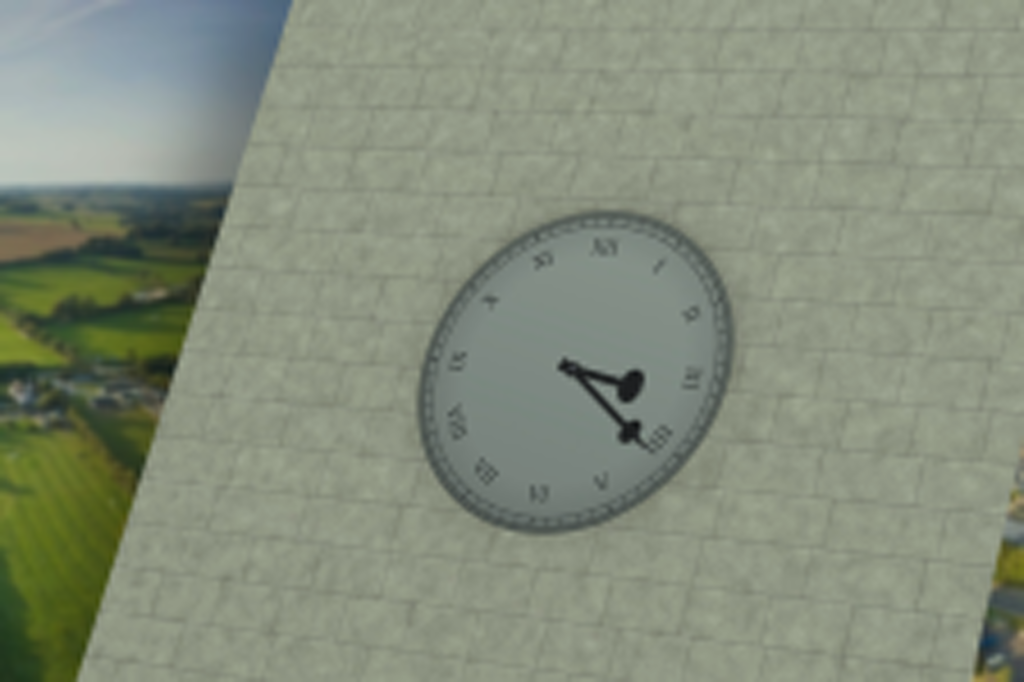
3:21
